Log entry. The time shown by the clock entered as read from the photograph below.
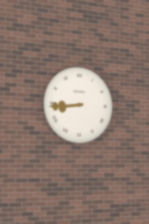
8:44
